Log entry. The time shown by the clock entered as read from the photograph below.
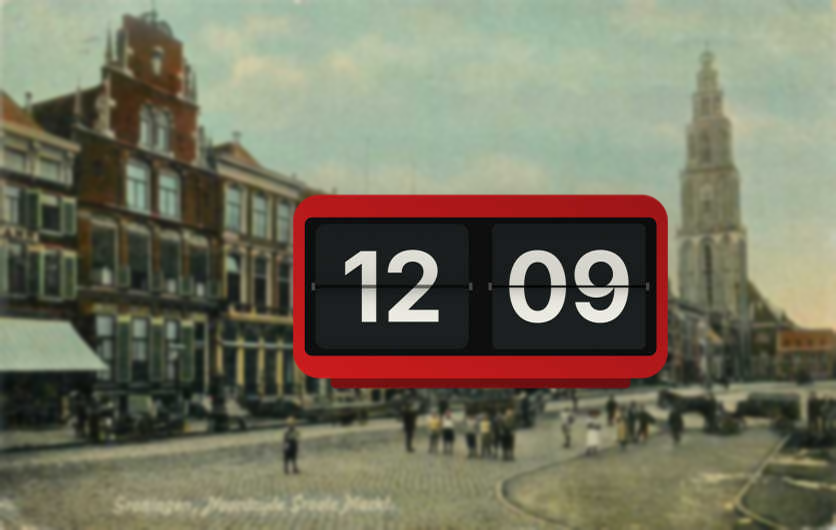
12:09
